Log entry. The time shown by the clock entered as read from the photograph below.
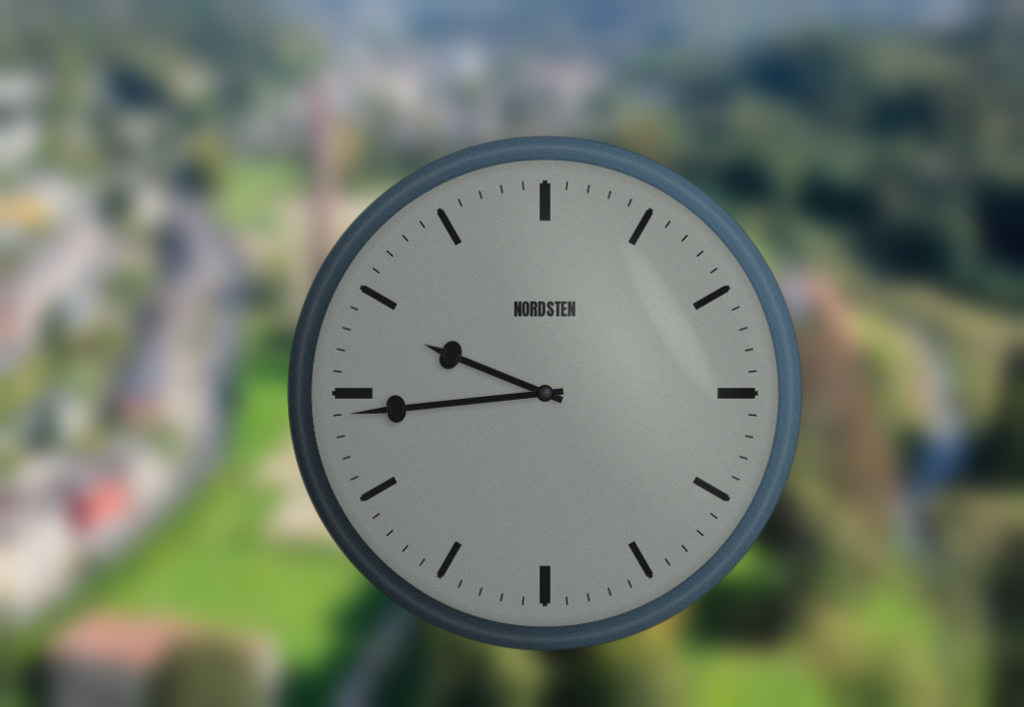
9:44
